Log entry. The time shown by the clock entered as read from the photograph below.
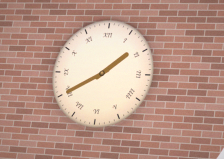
1:40
